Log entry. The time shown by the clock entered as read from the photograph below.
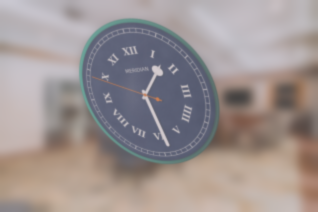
1:28:49
